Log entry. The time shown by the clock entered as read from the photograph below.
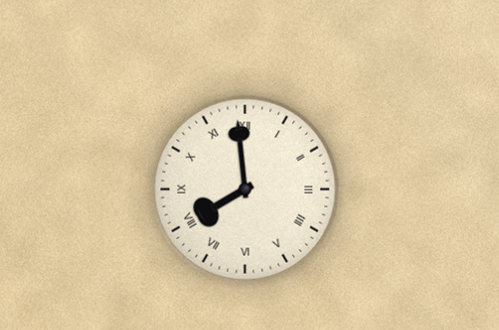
7:59
